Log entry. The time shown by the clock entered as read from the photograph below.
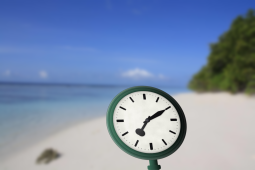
7:10
